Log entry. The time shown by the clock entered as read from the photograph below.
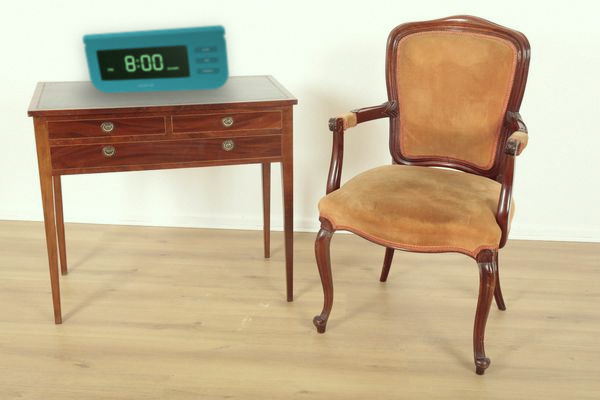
8:00
